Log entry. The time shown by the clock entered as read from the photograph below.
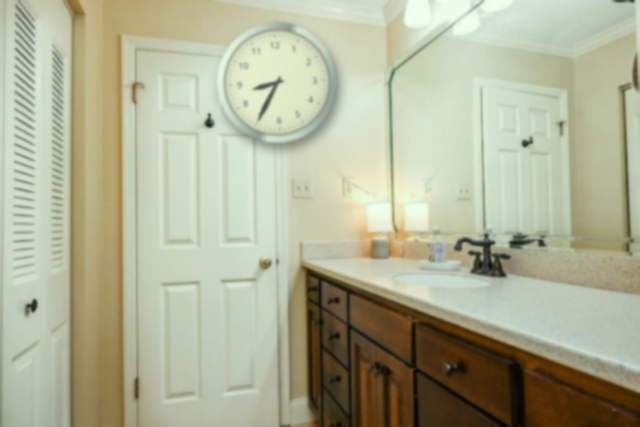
8:35
